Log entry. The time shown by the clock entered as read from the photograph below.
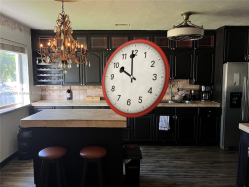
9:59
